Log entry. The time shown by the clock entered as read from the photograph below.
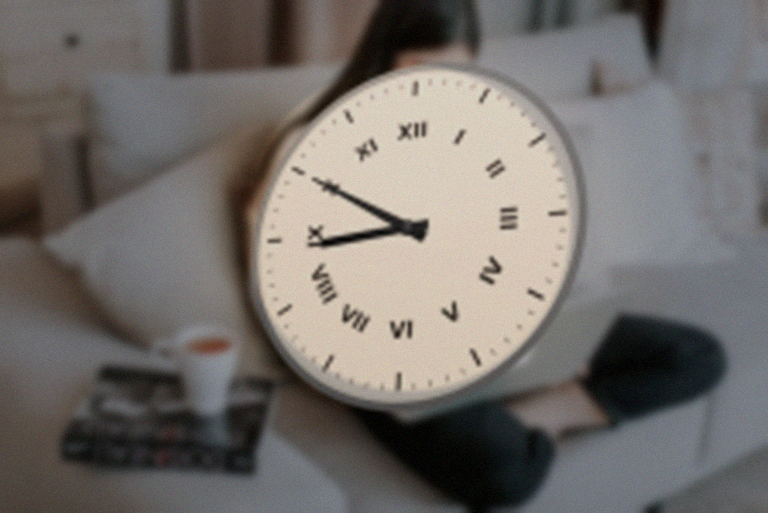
8:50
